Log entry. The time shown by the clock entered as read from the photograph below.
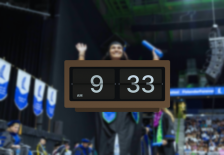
9:33
